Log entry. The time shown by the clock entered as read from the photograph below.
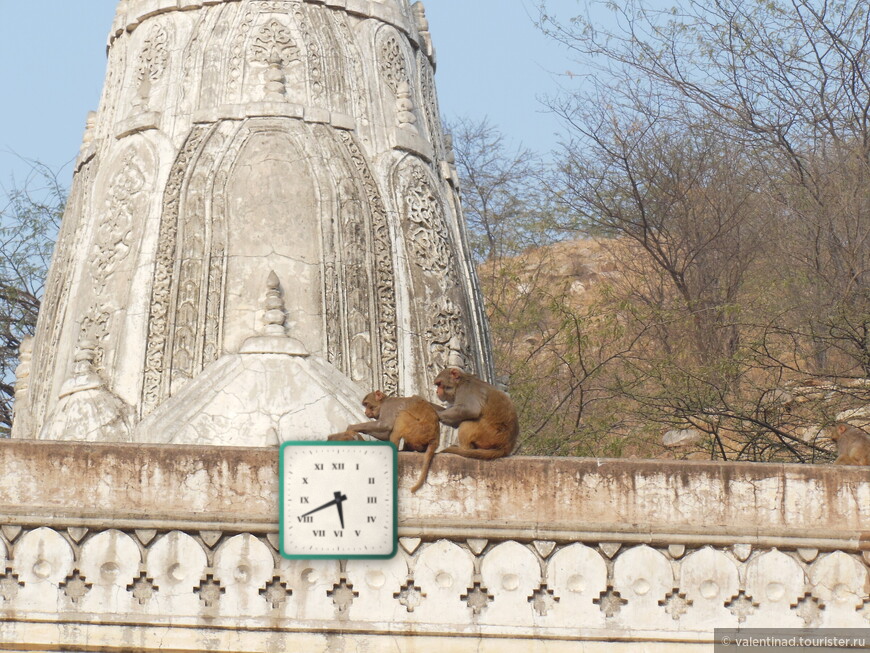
5:41
